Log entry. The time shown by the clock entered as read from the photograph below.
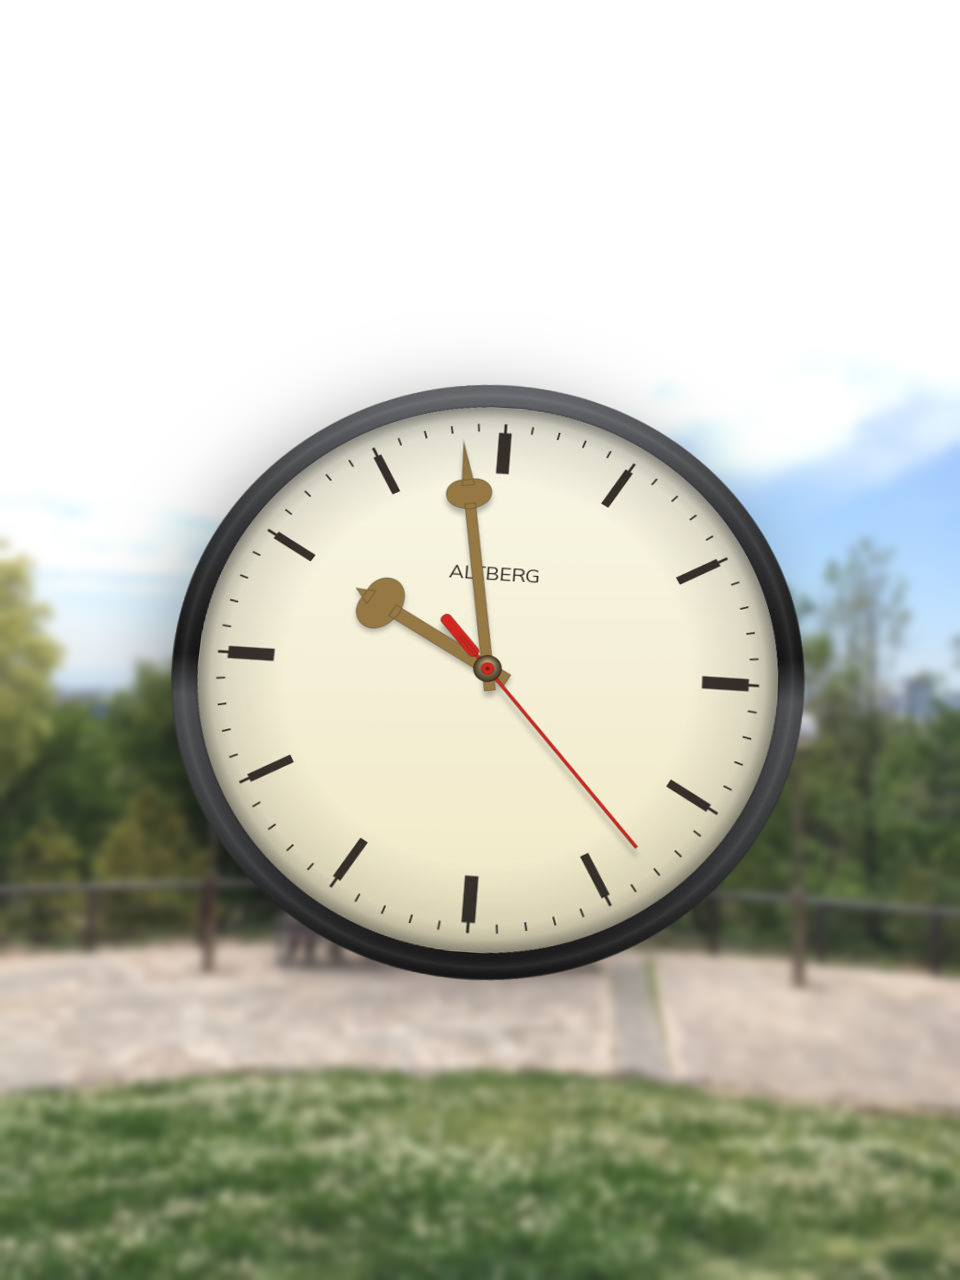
9:58:23
